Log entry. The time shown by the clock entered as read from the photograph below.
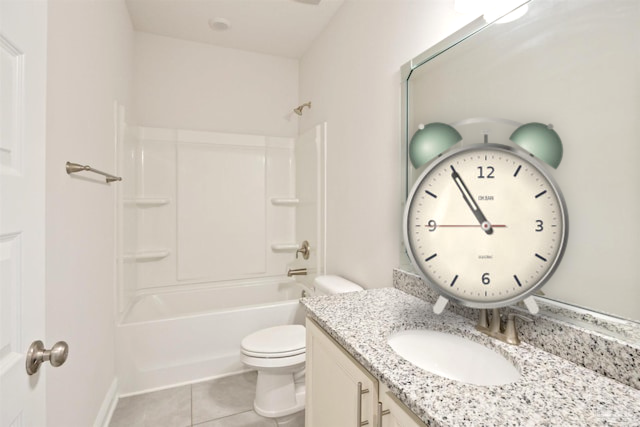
10:54:45
